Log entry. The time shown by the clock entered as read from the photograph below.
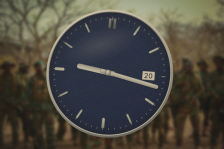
9:17
